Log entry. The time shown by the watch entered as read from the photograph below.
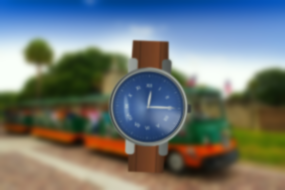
12:15
